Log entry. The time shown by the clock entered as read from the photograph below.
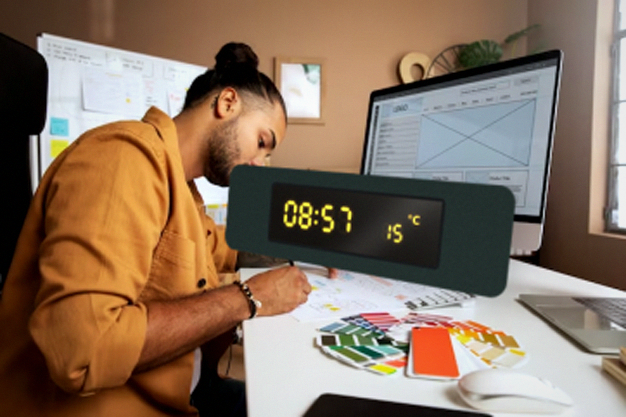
8:57
